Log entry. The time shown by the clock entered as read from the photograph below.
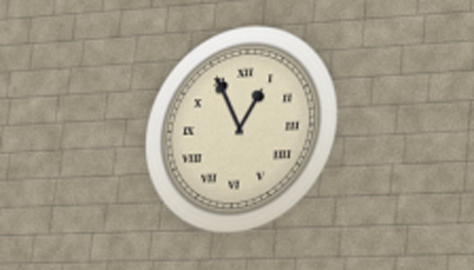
12:55
